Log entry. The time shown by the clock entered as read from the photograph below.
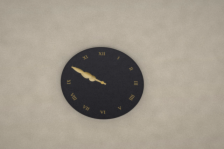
9:50
